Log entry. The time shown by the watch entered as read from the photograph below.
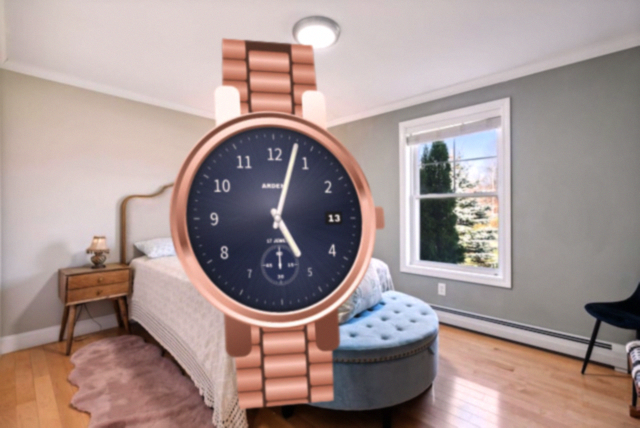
5:03
